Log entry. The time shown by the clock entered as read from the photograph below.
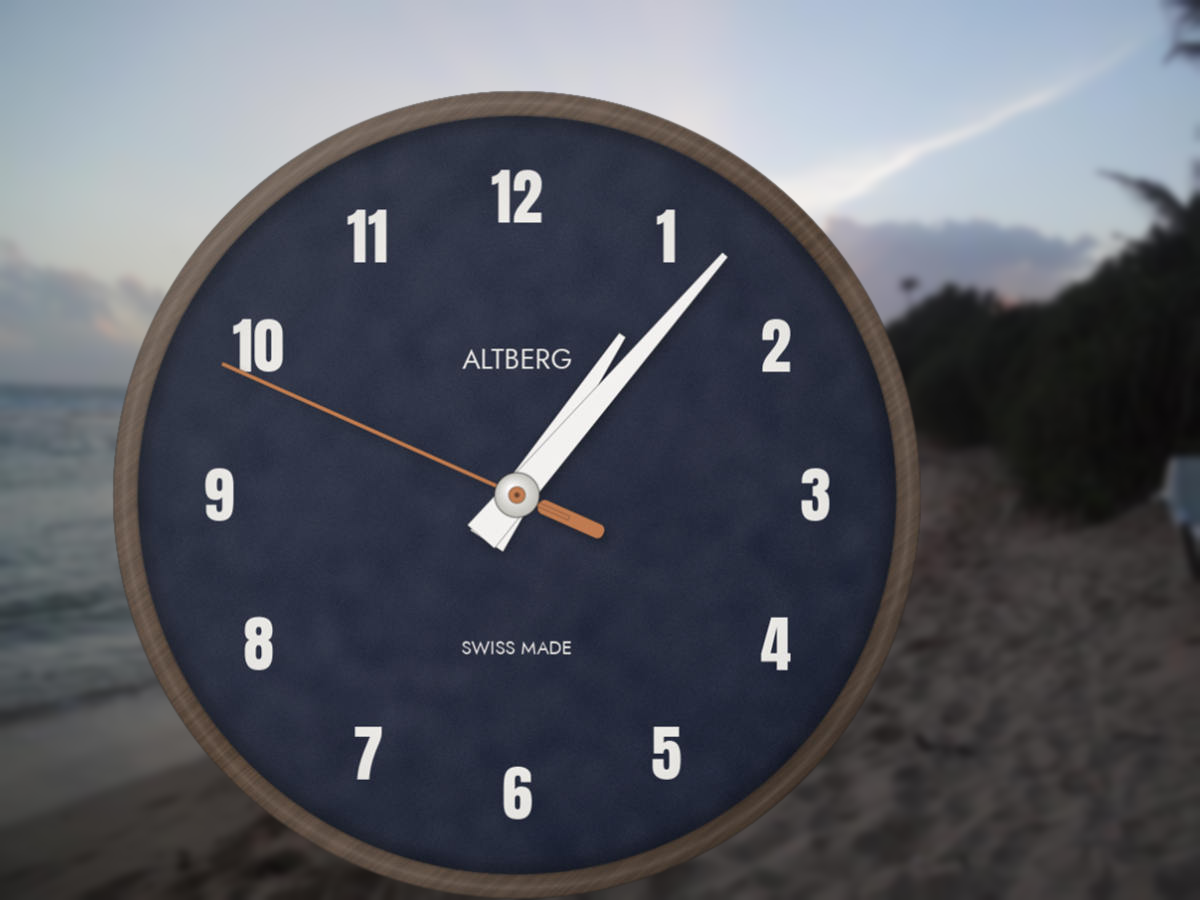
1:06:49
